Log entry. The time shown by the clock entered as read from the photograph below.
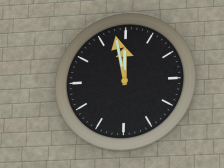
11:58
